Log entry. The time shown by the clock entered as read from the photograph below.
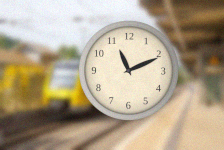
11:11
